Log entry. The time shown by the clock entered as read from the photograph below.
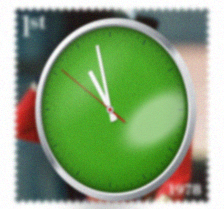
10:57:51
